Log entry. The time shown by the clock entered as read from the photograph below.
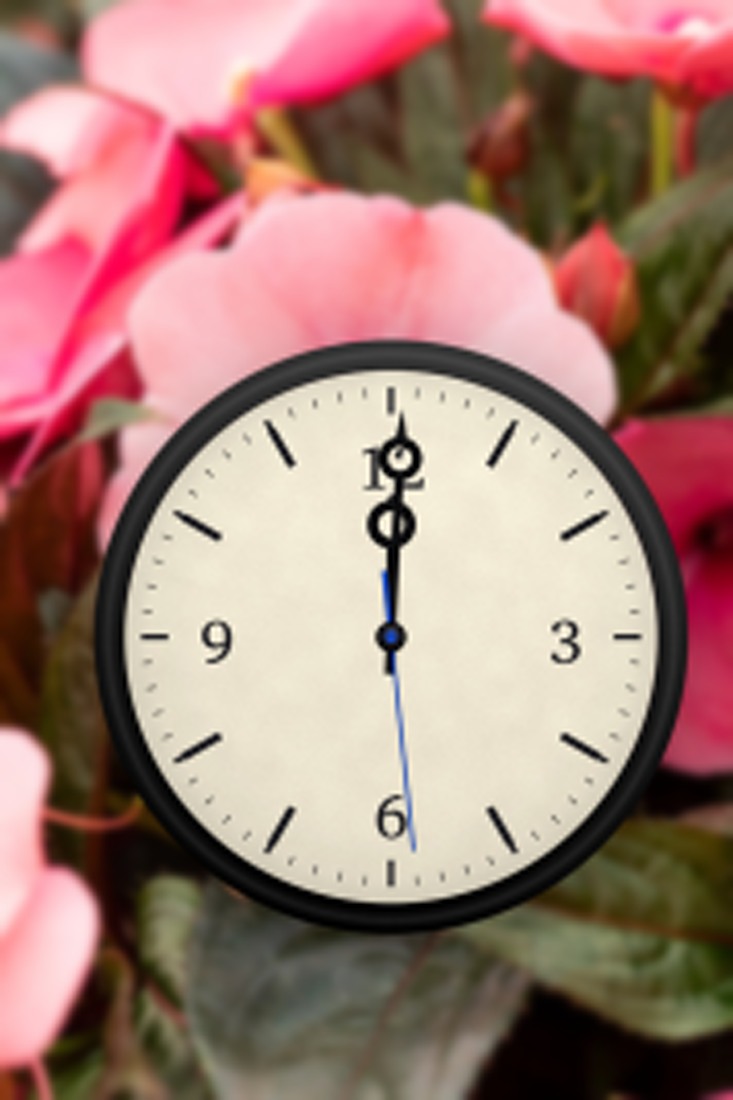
12:00:29
